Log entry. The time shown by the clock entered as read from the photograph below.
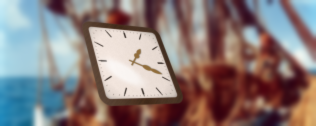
1:19
